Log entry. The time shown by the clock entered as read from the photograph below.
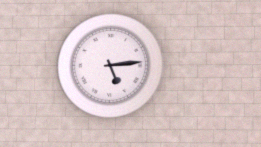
5:14
